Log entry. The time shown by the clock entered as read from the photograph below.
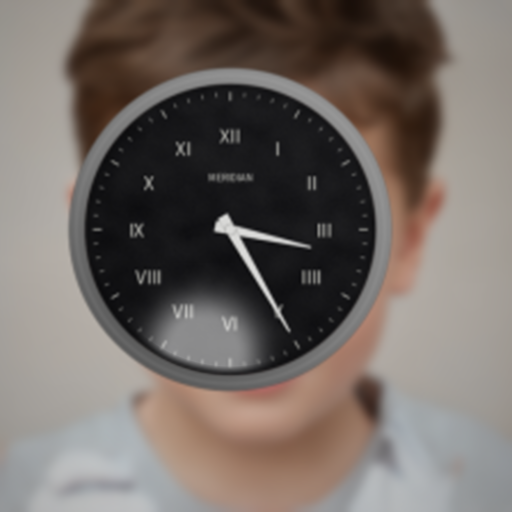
3:25
